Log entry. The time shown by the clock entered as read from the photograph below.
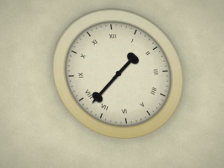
1:38
